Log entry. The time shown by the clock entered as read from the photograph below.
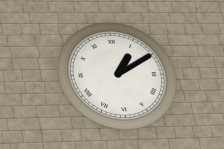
1:10
